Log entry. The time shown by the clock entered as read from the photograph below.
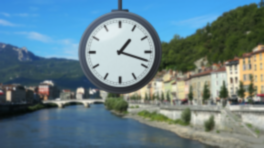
1:18
